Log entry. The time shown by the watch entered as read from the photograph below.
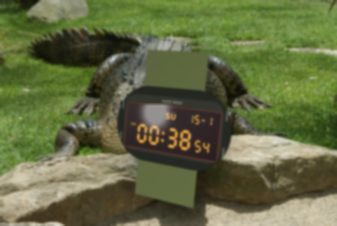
0:38:54
